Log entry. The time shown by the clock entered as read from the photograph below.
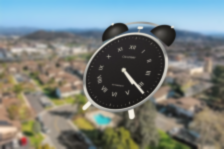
4:21
